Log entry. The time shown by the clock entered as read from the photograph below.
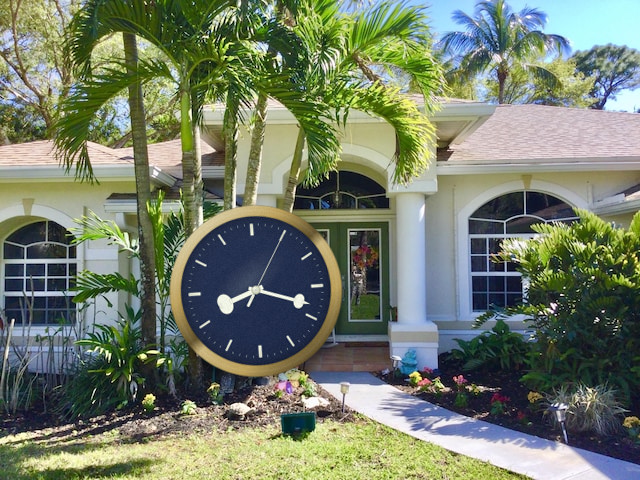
8:18:05
